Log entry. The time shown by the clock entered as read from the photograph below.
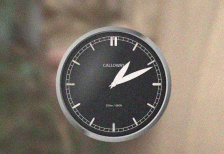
1:11
